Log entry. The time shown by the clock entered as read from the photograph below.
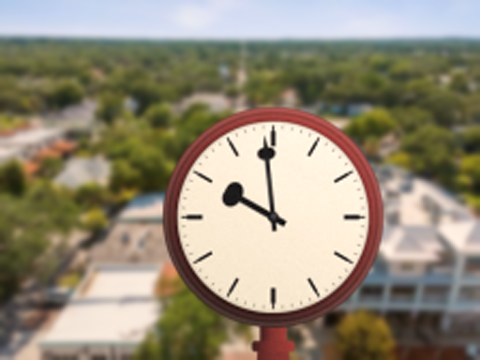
9:59
